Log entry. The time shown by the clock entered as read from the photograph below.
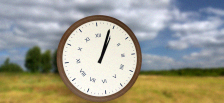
1:04
